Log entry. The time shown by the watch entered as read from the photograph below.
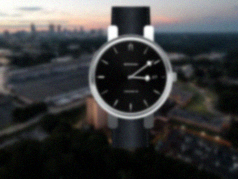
3:09
